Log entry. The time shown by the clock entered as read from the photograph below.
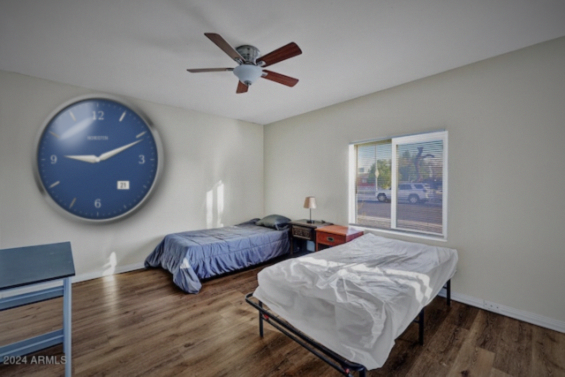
9:11
